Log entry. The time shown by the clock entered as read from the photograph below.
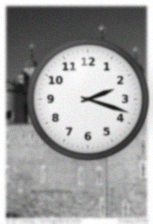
2:18
